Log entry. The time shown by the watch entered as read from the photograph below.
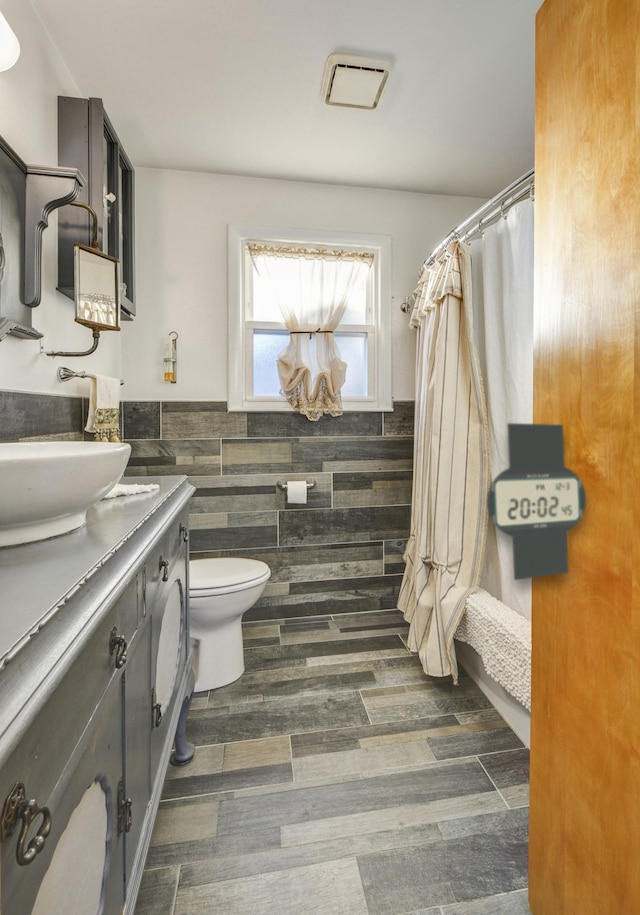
20:02
